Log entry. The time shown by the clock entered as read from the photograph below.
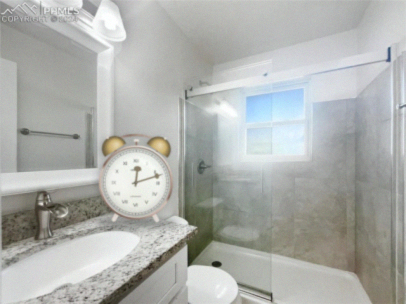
12:12
